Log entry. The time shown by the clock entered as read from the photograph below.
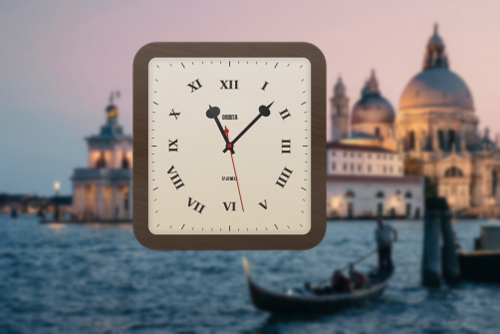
11:07:28
